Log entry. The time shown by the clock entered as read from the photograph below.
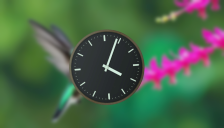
4:04
